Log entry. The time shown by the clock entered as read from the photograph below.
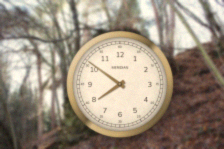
7:51
